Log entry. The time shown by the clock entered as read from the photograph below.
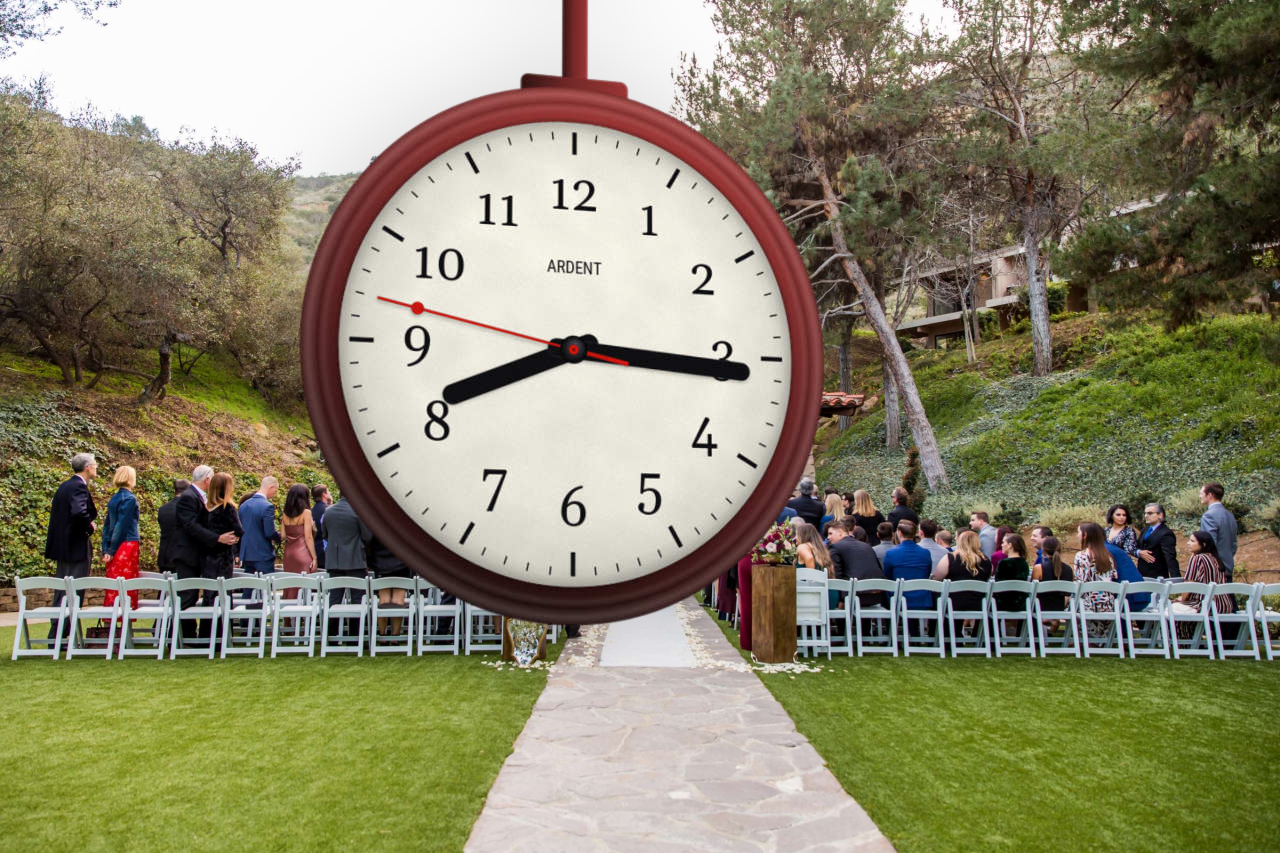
8:15:47
